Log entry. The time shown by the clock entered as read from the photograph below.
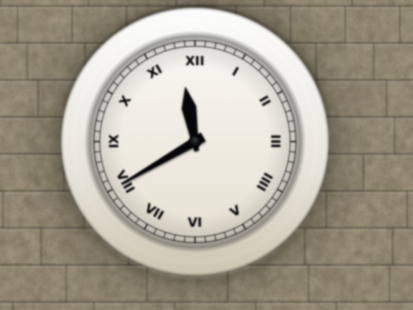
11:40
